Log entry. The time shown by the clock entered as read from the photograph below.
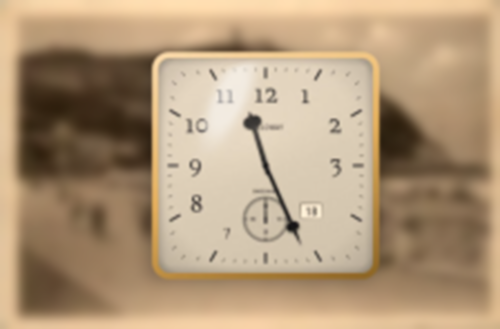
11:26
